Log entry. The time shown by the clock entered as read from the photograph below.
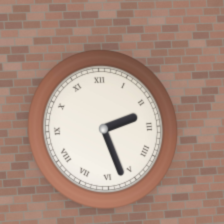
2:27
